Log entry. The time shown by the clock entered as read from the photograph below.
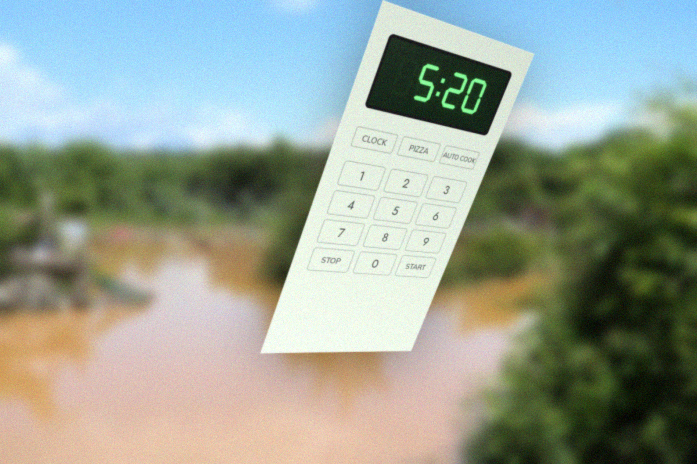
5:20
